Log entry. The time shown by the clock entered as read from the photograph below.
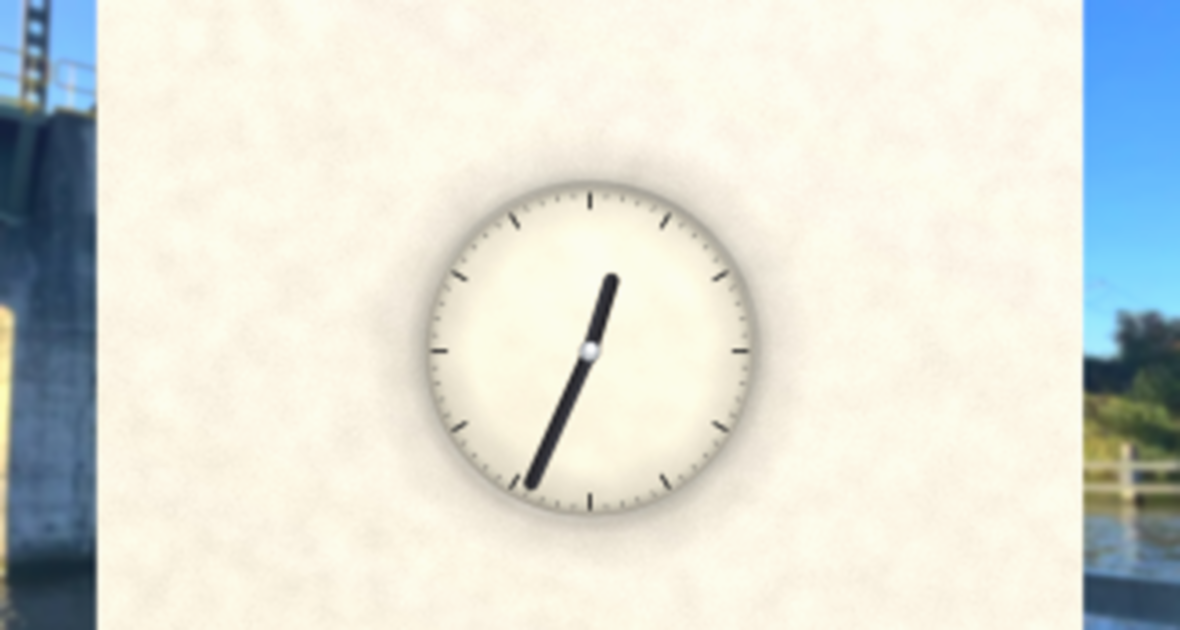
12:34
